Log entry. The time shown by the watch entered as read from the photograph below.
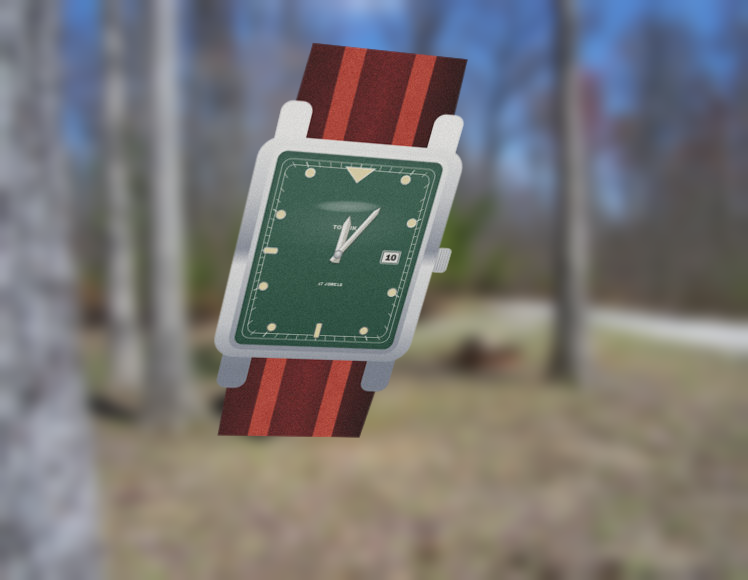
12:05
